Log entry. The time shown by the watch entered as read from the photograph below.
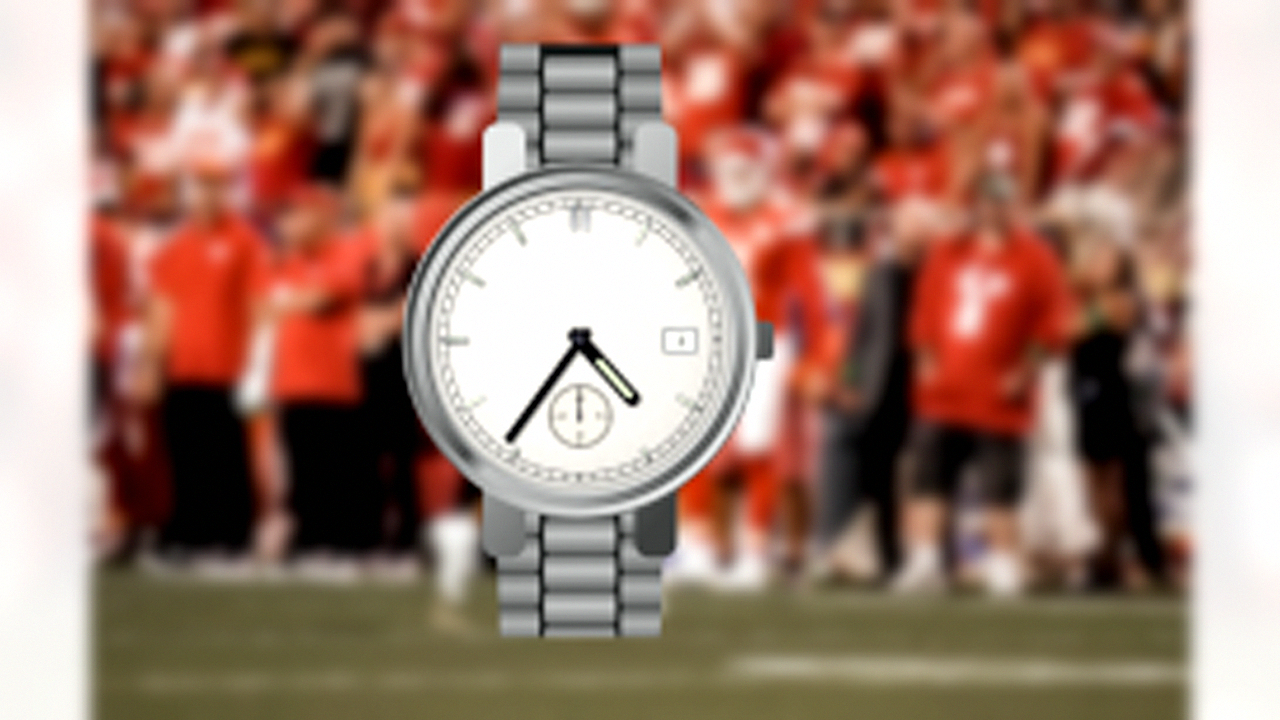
4:36
